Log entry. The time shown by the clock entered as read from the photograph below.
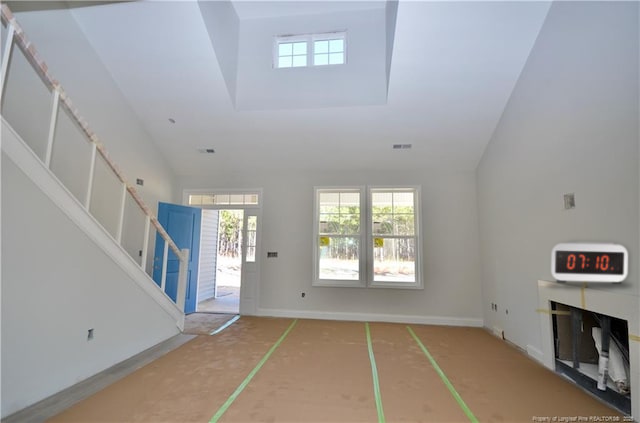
7:10
